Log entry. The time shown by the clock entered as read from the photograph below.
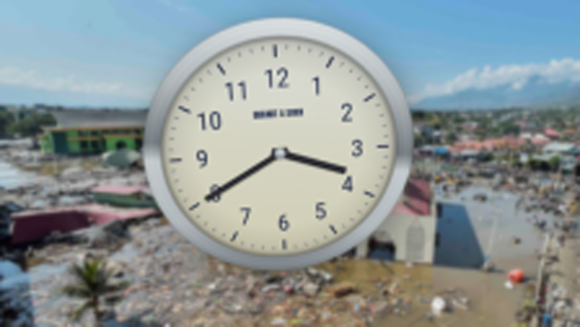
3:40
